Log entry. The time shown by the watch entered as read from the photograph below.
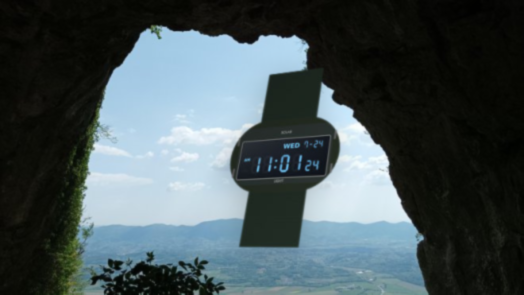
11:01:24
